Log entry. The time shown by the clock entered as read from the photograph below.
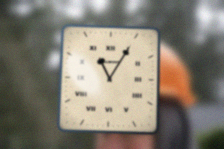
11:05
